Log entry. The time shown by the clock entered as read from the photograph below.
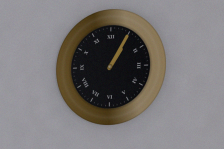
1:05
